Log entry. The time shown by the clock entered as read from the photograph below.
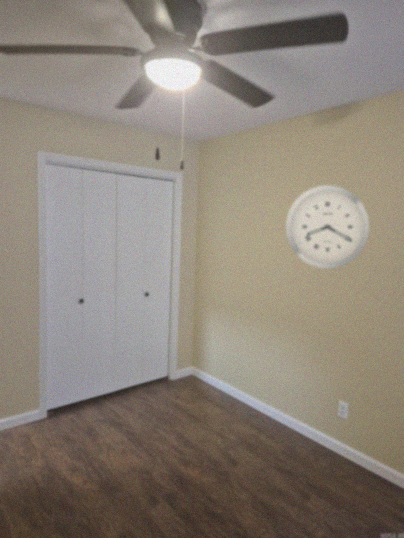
8:20
